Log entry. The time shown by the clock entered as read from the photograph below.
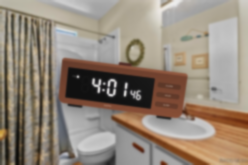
4:01
